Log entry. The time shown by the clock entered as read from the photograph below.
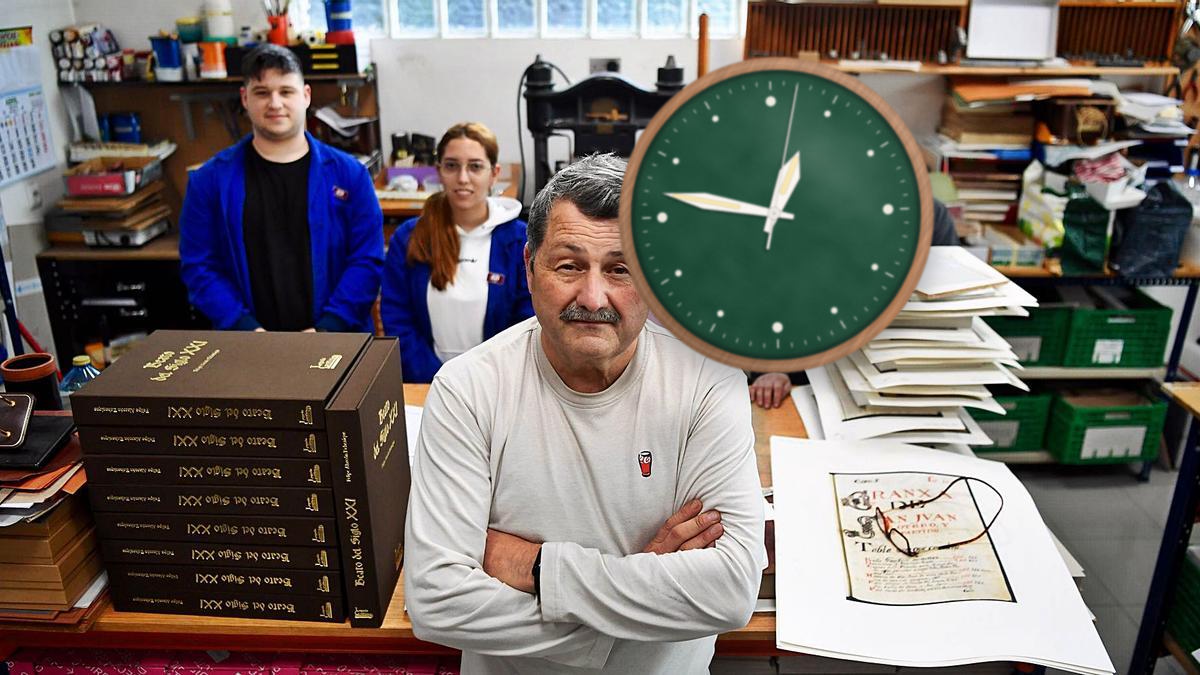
12:47:02
